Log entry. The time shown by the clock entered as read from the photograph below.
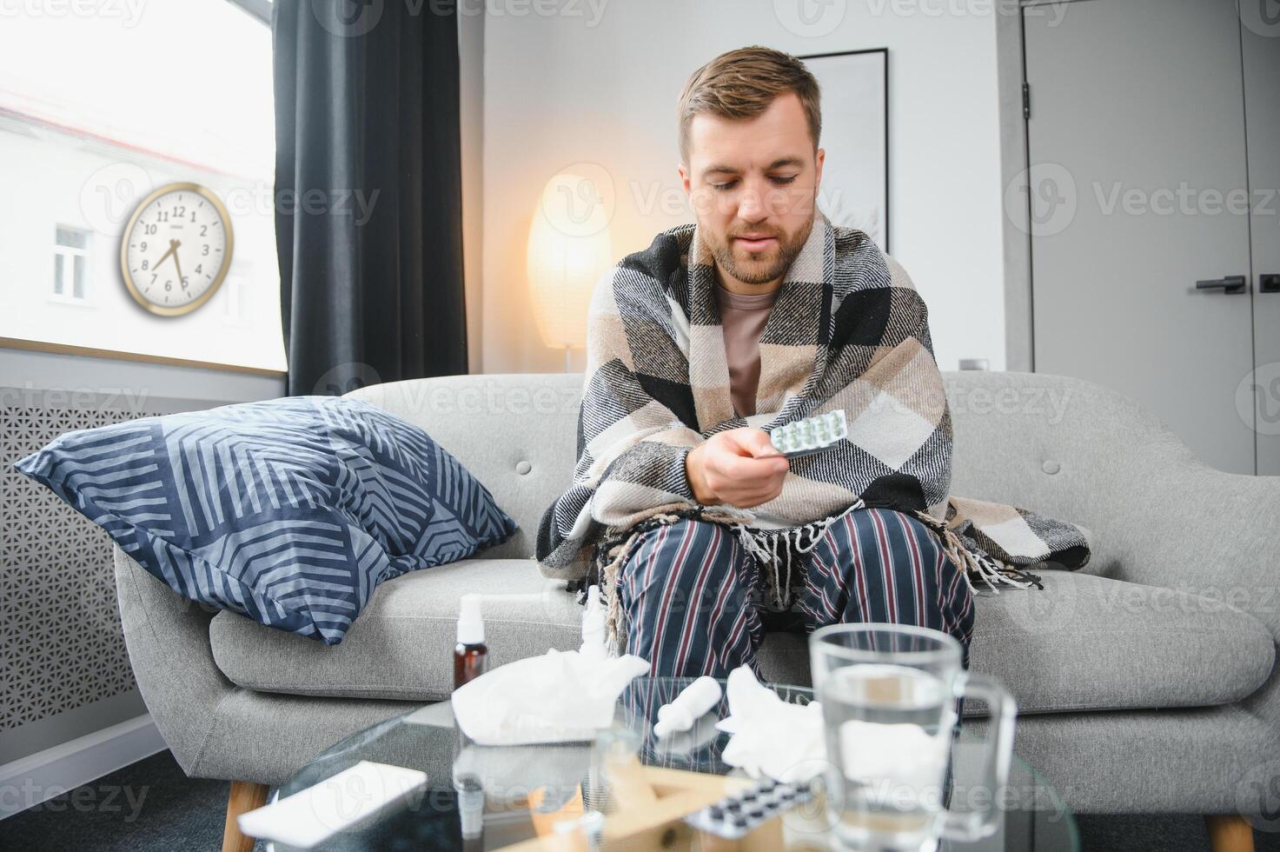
7:26
